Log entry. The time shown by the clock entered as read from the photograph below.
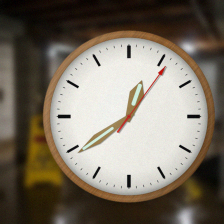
12:39:06
